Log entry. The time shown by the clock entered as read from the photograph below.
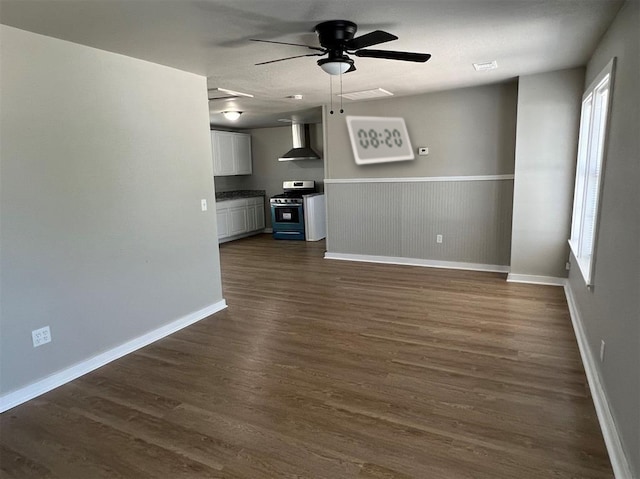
8:20
